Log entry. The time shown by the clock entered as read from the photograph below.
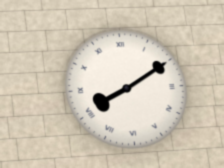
8:10
